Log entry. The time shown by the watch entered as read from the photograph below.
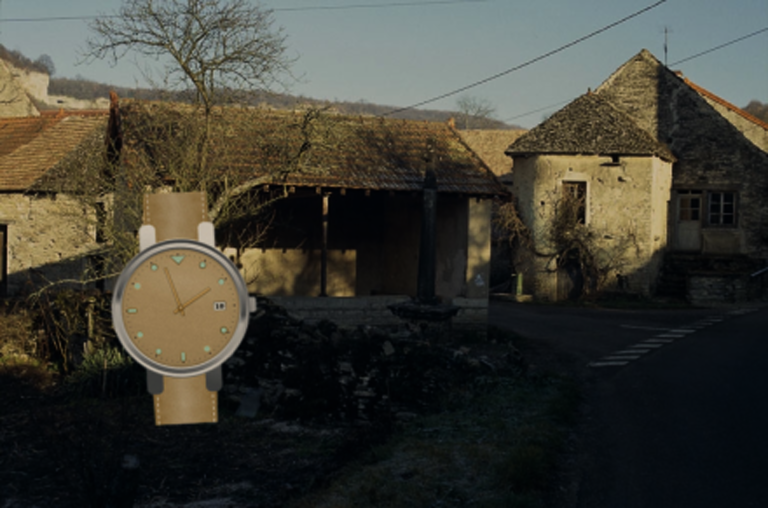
1:57
